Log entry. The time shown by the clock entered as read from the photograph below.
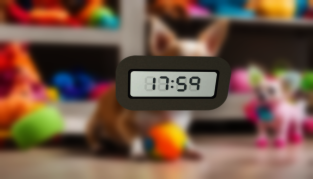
17:59
